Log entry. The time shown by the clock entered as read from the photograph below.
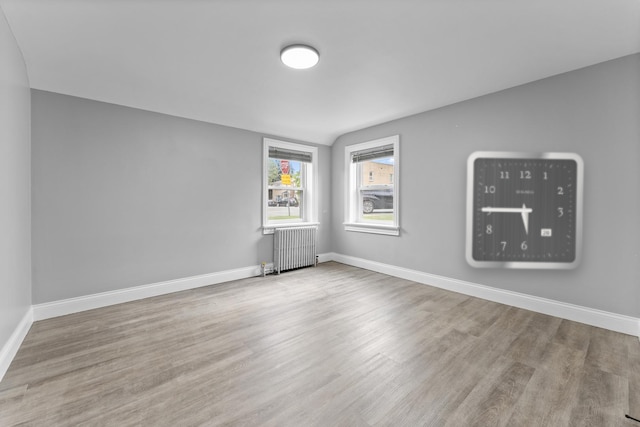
5:45
